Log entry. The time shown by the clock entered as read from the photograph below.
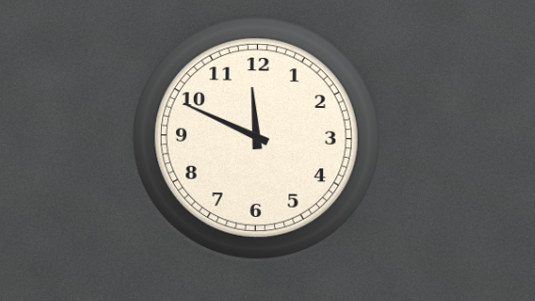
11:49
